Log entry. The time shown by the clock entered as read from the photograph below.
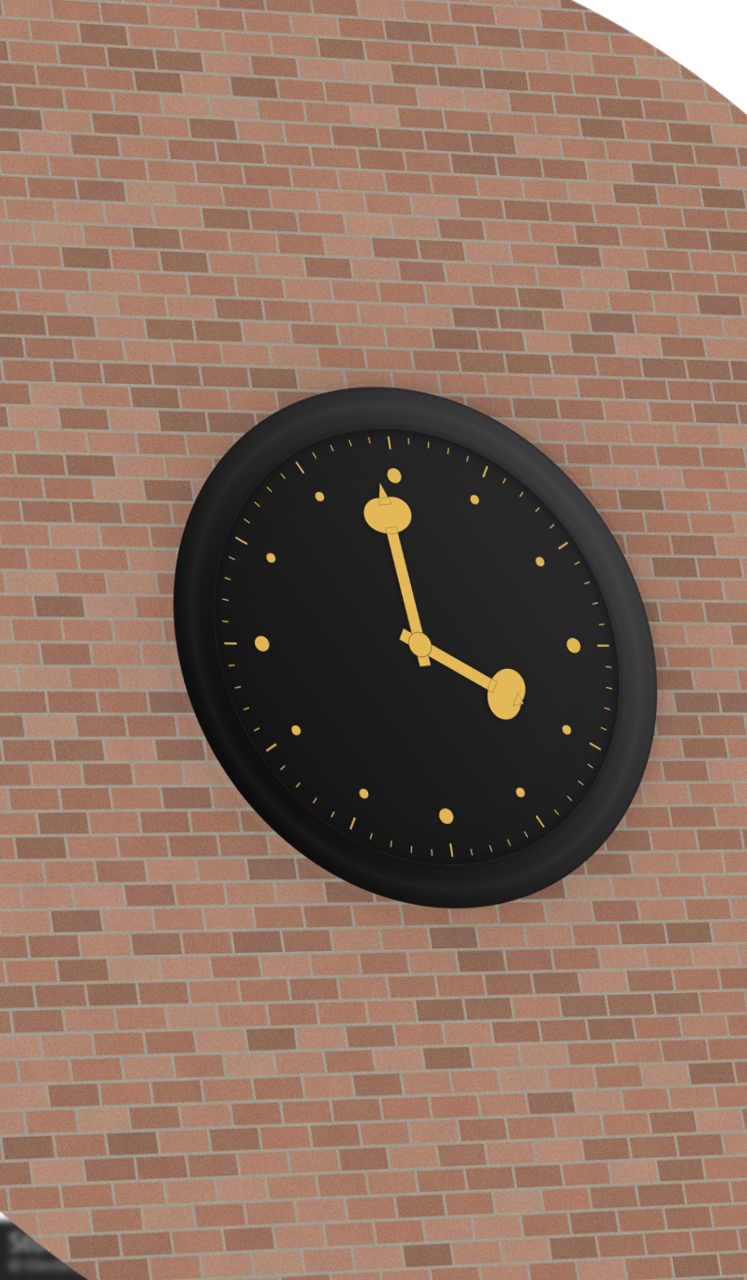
3:59
